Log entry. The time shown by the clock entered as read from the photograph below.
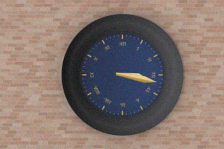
3:17
